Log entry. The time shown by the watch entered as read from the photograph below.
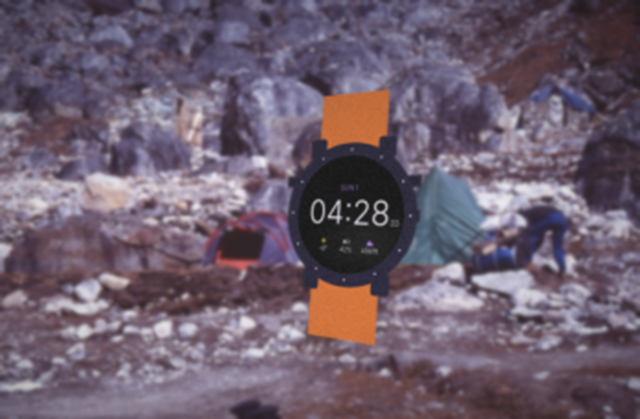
4:28
